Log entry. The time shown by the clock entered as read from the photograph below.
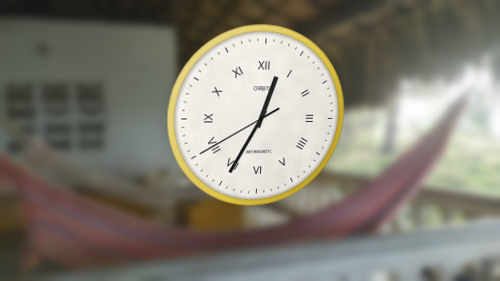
12:34:40
